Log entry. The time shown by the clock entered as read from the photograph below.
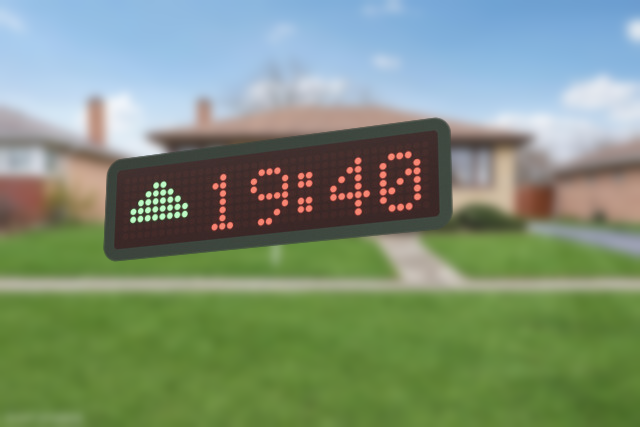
19:40
